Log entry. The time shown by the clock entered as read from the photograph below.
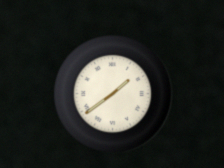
1:39
